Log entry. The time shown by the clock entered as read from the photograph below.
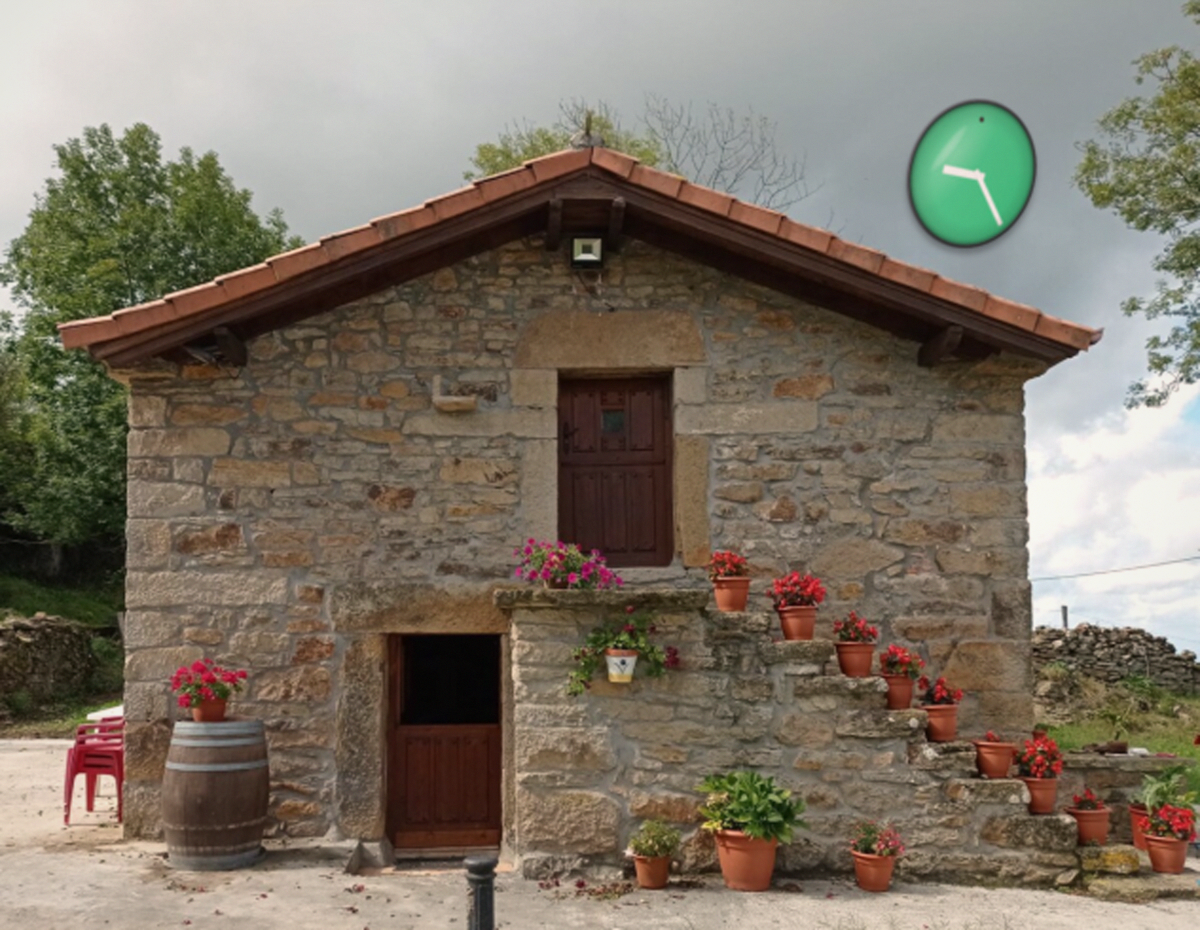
9:25
